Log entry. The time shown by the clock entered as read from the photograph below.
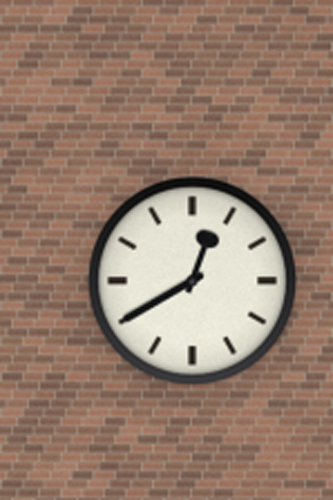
12:40
